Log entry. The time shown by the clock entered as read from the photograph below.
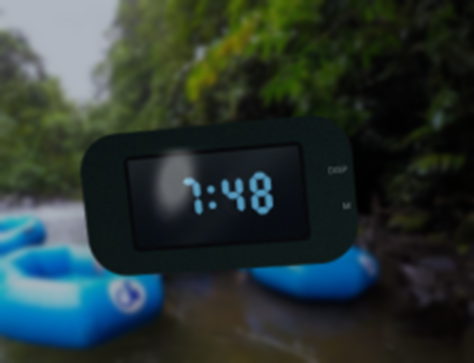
7:48
